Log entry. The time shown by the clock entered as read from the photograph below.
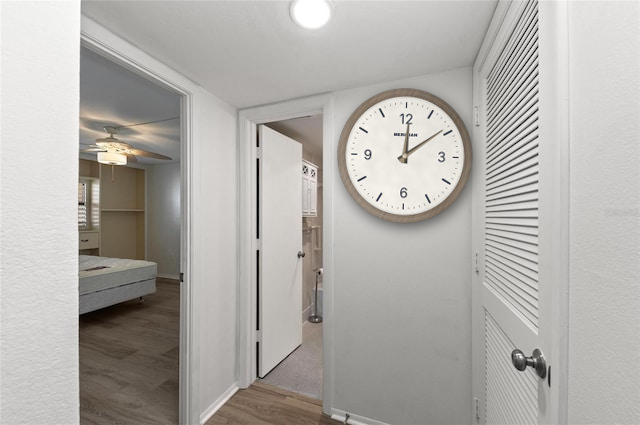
12:09
